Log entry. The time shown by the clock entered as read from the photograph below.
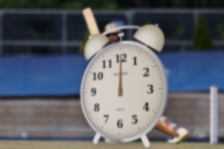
12:00
